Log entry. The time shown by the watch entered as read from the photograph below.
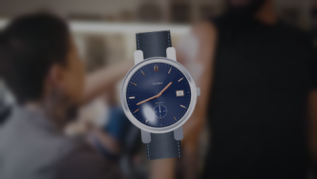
1:42
